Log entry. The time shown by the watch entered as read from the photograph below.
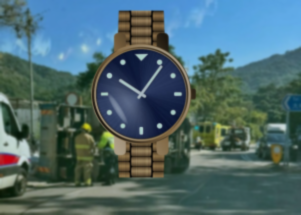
10:06
